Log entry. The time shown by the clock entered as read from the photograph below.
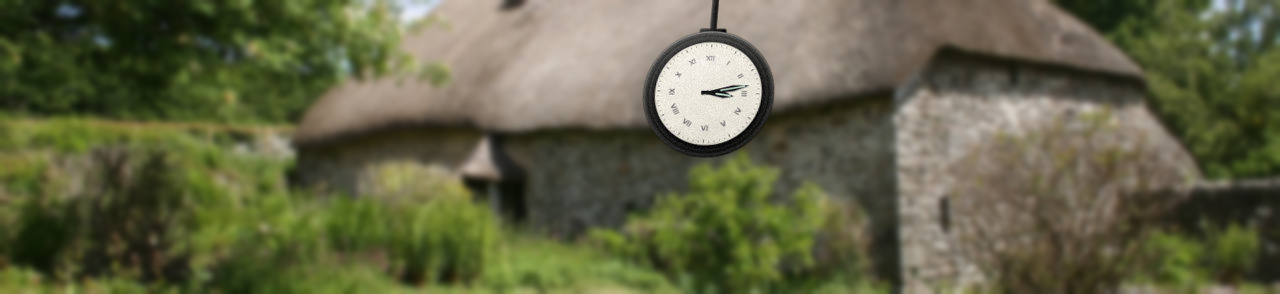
3:13
